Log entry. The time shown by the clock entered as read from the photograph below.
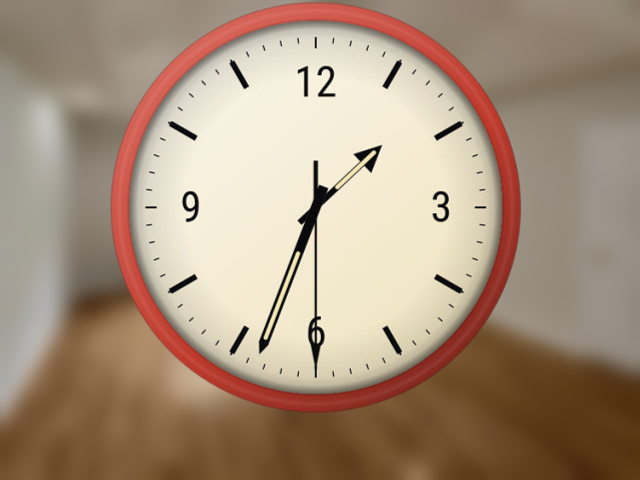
1:33:30
